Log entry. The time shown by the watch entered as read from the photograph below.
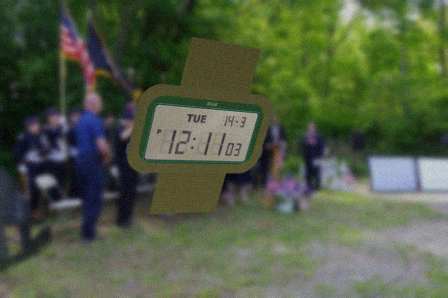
12:11:03
